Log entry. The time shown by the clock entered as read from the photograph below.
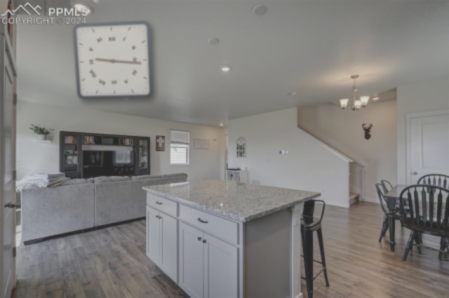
9:16
